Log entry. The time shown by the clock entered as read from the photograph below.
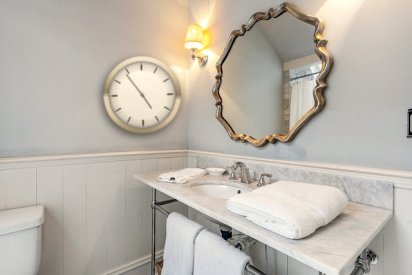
4:54
